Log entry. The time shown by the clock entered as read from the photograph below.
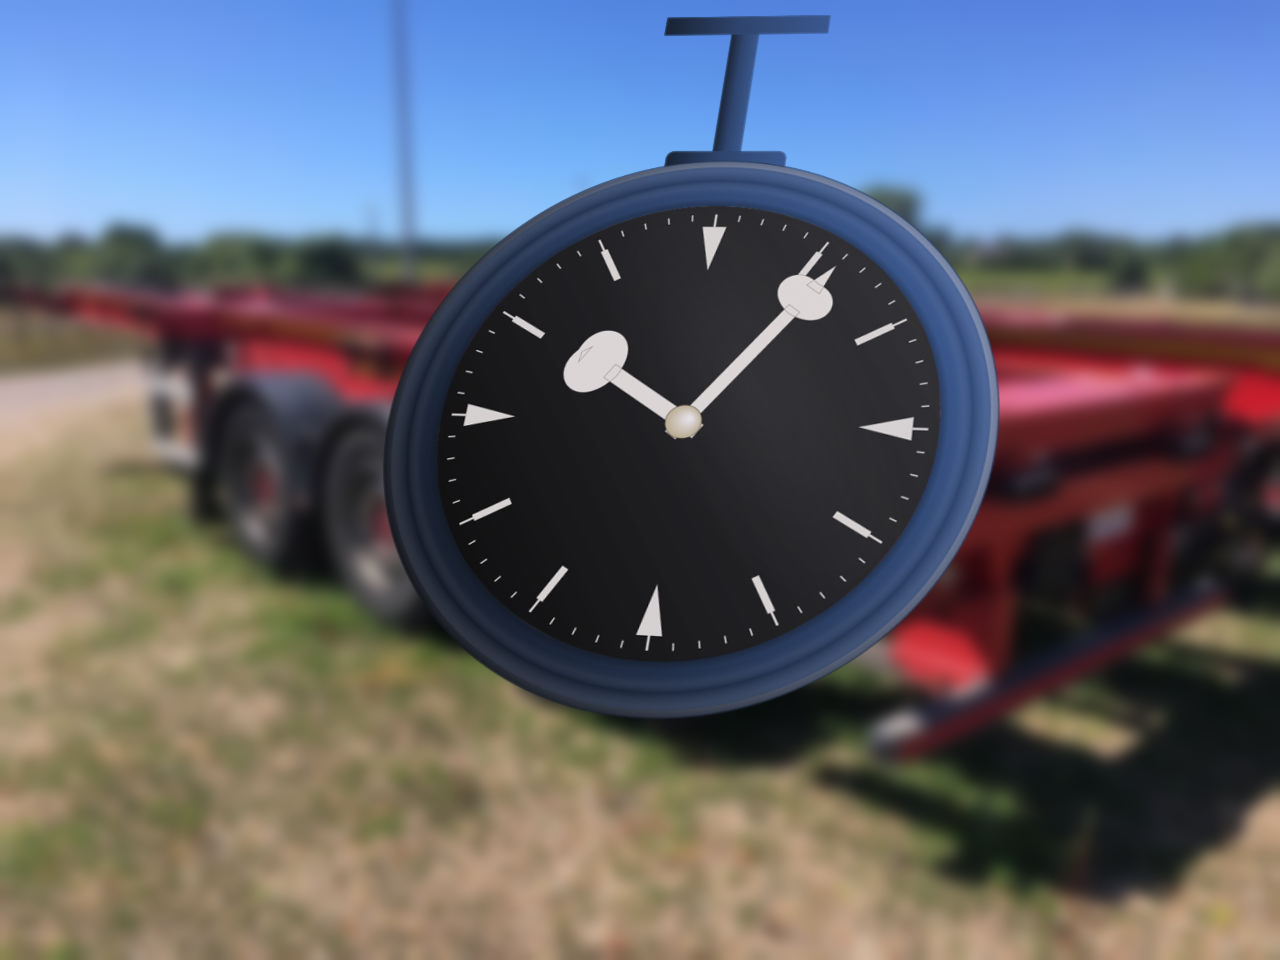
10:06
